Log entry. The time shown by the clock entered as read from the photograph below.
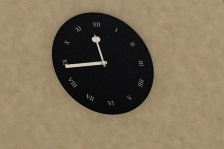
11:44
